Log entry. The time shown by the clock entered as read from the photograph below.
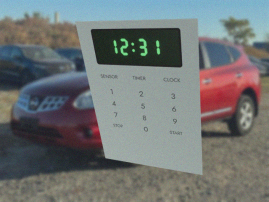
12:31
